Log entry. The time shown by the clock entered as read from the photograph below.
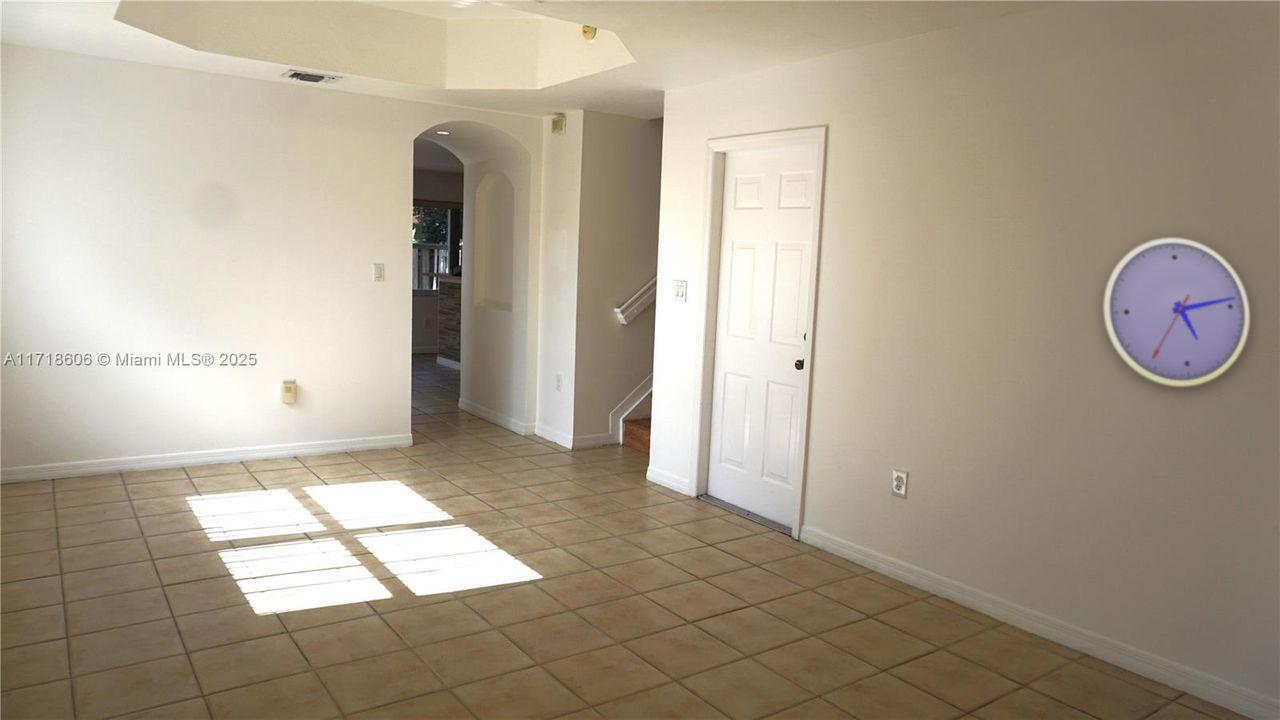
5:13:36
